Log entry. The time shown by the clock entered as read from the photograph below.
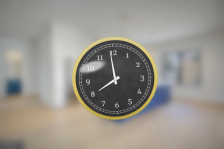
7:59
